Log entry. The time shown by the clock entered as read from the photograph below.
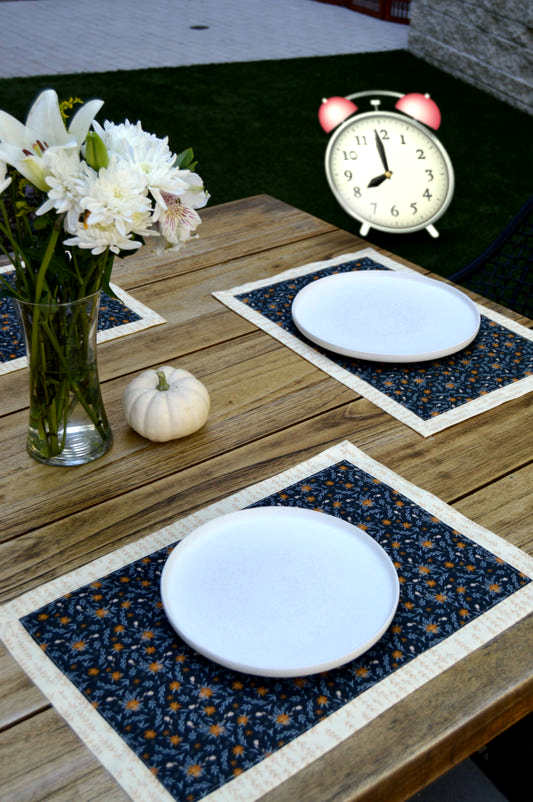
7:59
